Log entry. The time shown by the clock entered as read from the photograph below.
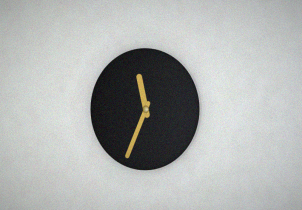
11:34
